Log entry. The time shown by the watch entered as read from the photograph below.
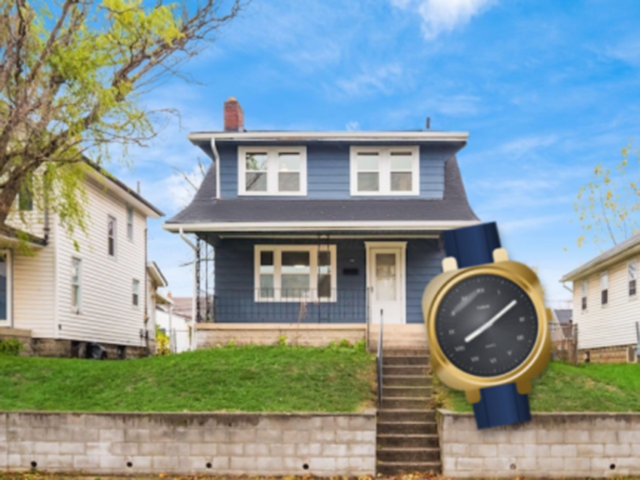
8:10
